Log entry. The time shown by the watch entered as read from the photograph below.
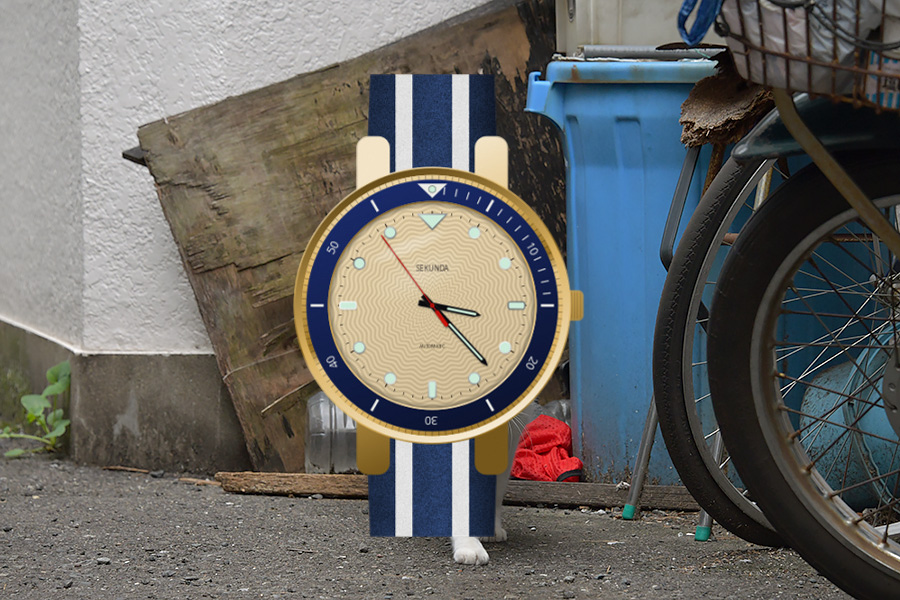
3:22:54
